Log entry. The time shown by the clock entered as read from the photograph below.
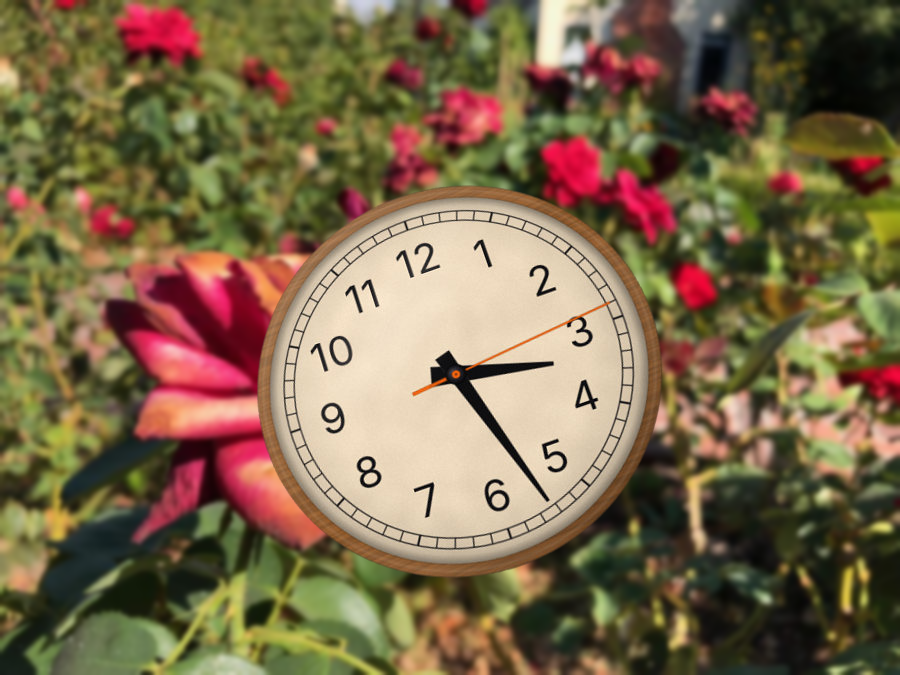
3:27:14
